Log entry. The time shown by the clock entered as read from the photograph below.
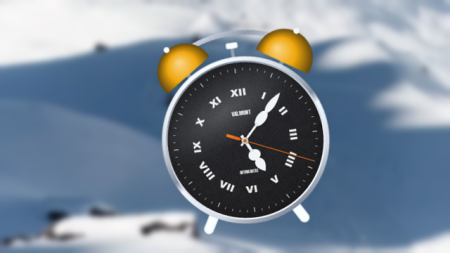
5:07:19
